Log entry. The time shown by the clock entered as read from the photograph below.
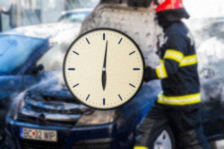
6:01
